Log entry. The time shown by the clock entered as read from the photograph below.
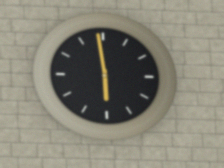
5:59
